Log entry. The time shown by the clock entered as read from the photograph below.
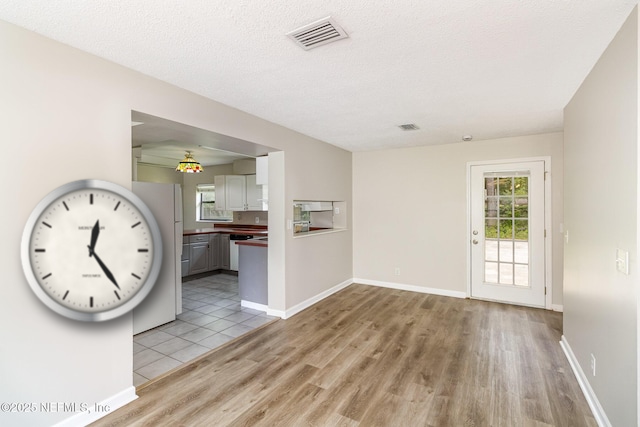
12:24
